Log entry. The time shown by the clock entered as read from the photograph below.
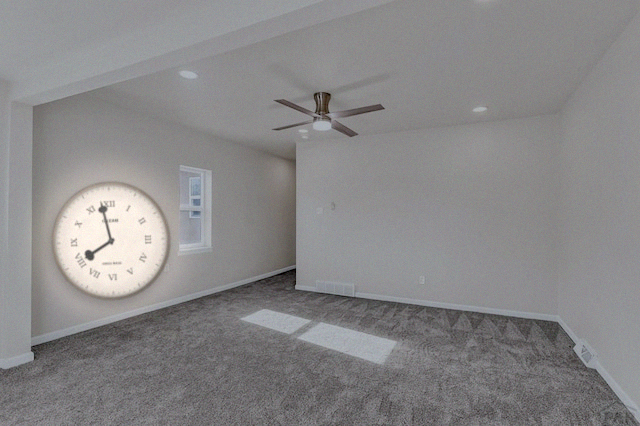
7:58
